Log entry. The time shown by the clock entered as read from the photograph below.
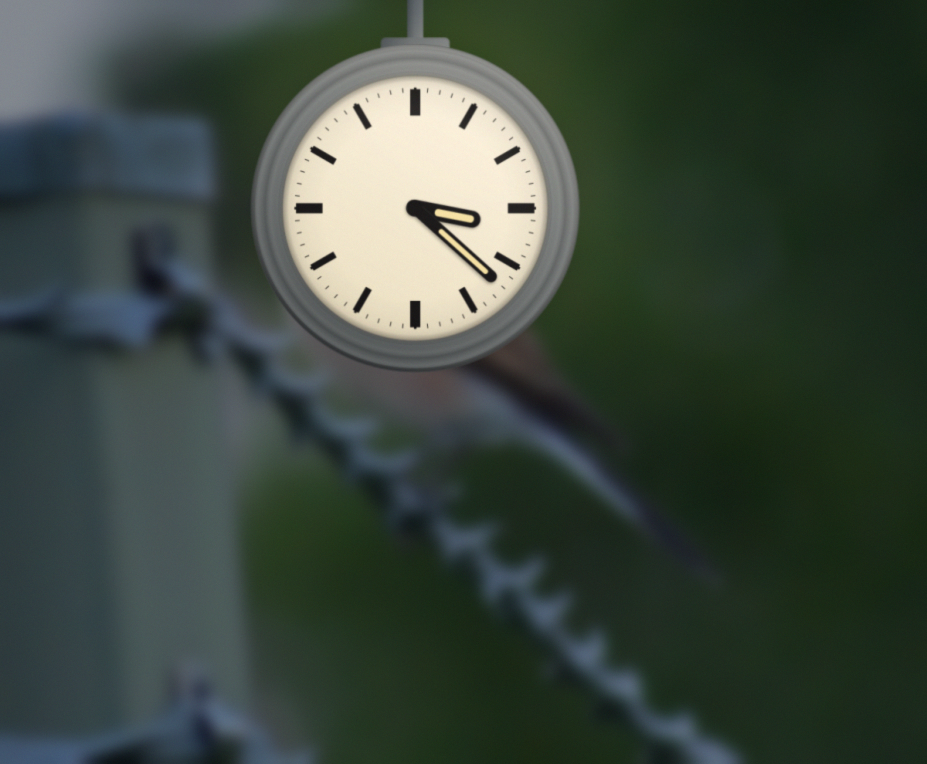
3:22
